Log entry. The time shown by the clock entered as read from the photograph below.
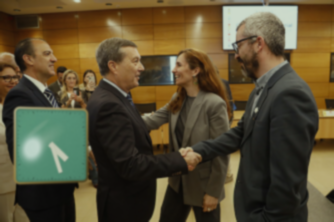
4:27
